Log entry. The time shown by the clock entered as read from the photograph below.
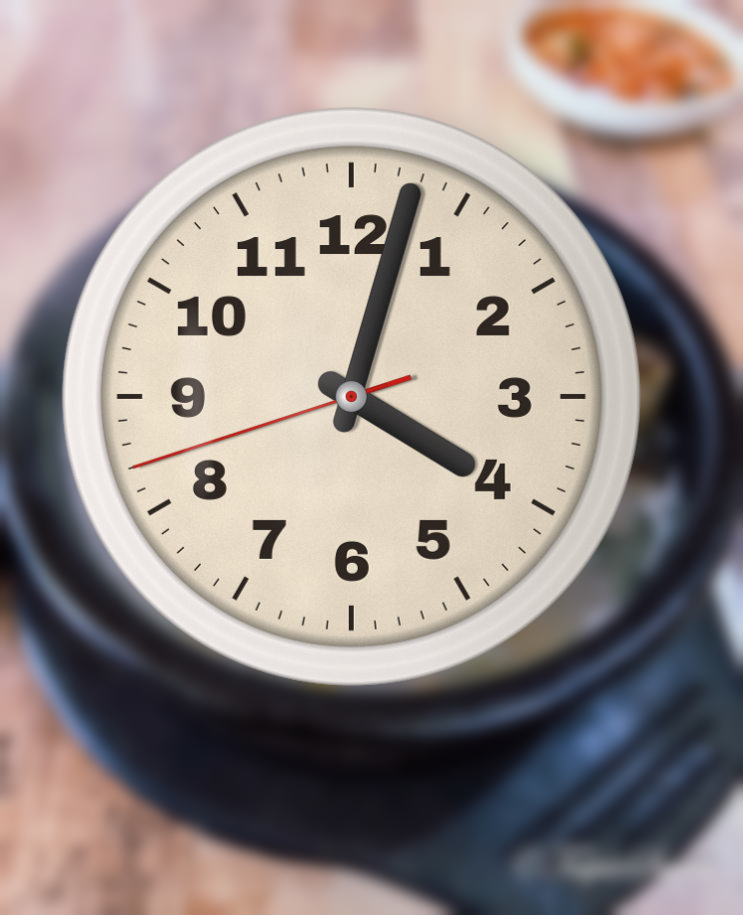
4:02:42
